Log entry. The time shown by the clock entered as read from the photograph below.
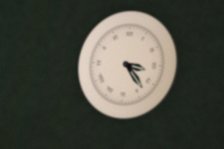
3:23
